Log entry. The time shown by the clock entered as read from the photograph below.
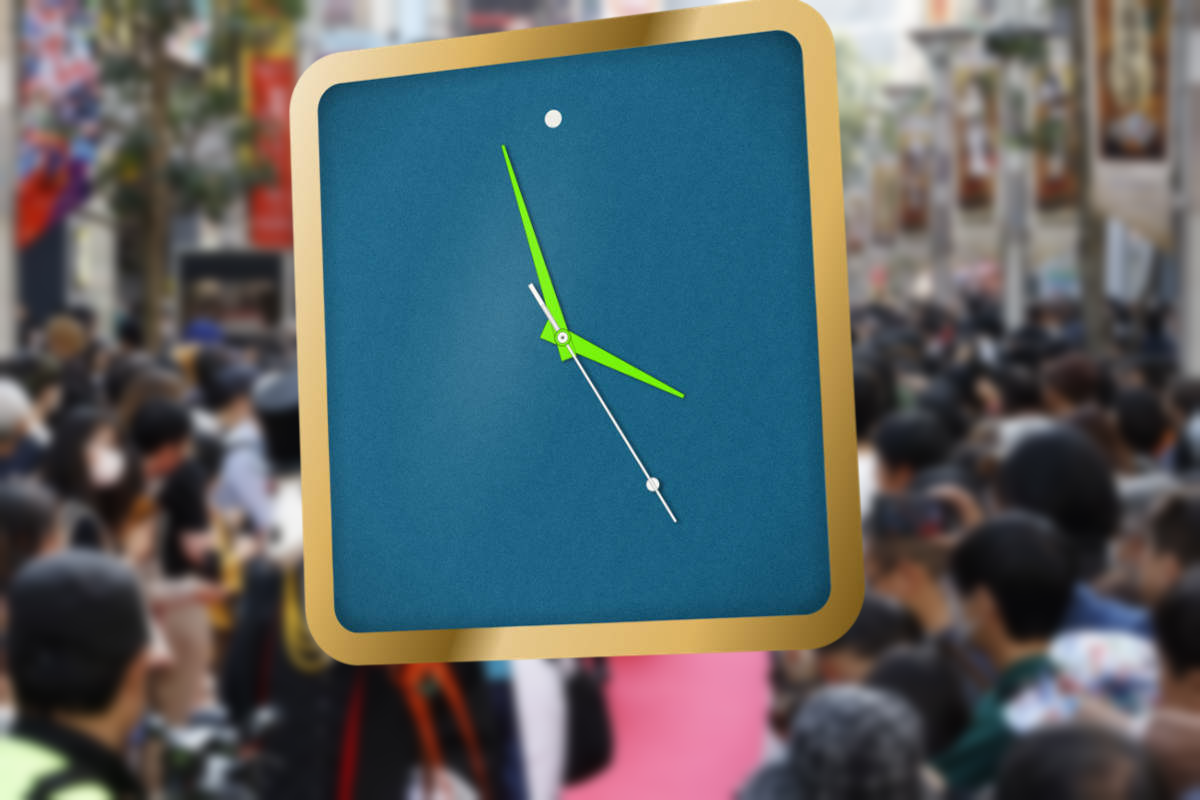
3:57:25
